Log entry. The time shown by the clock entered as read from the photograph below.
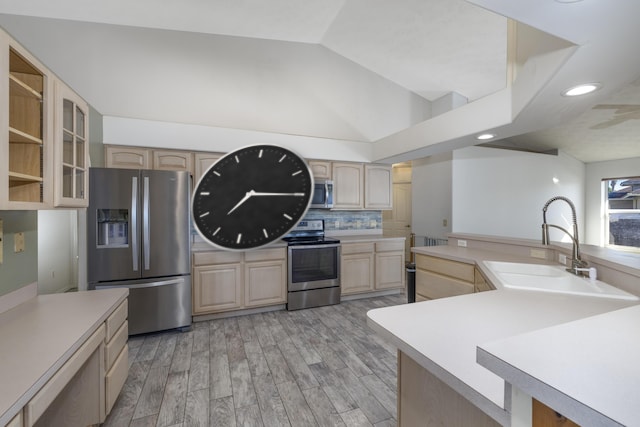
7:15
